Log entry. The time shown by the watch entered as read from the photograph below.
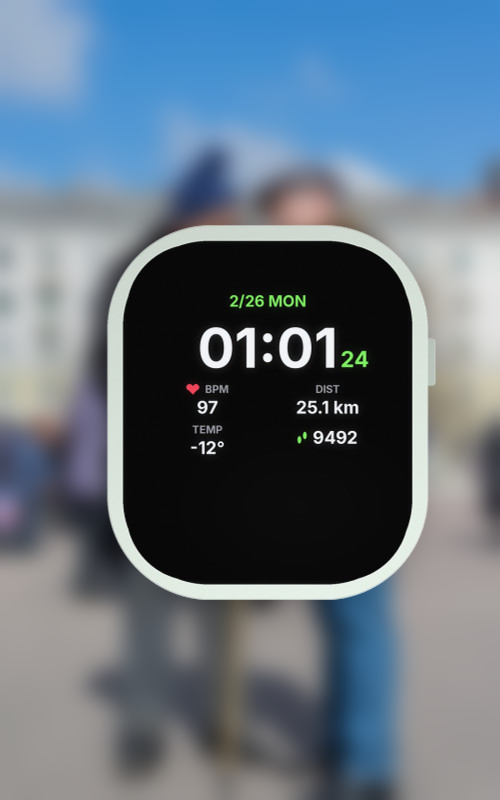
1:01:24
